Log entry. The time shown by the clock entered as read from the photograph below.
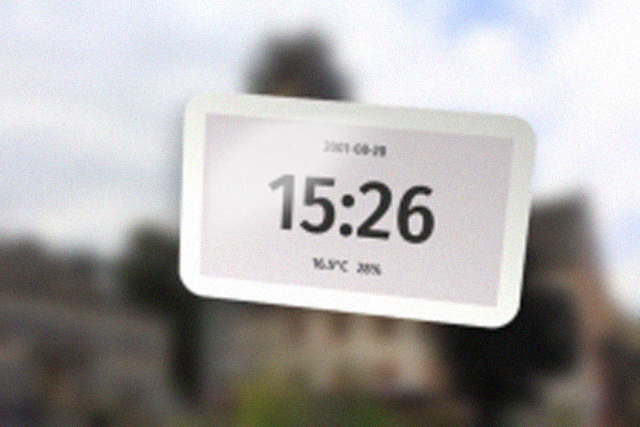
15:26
